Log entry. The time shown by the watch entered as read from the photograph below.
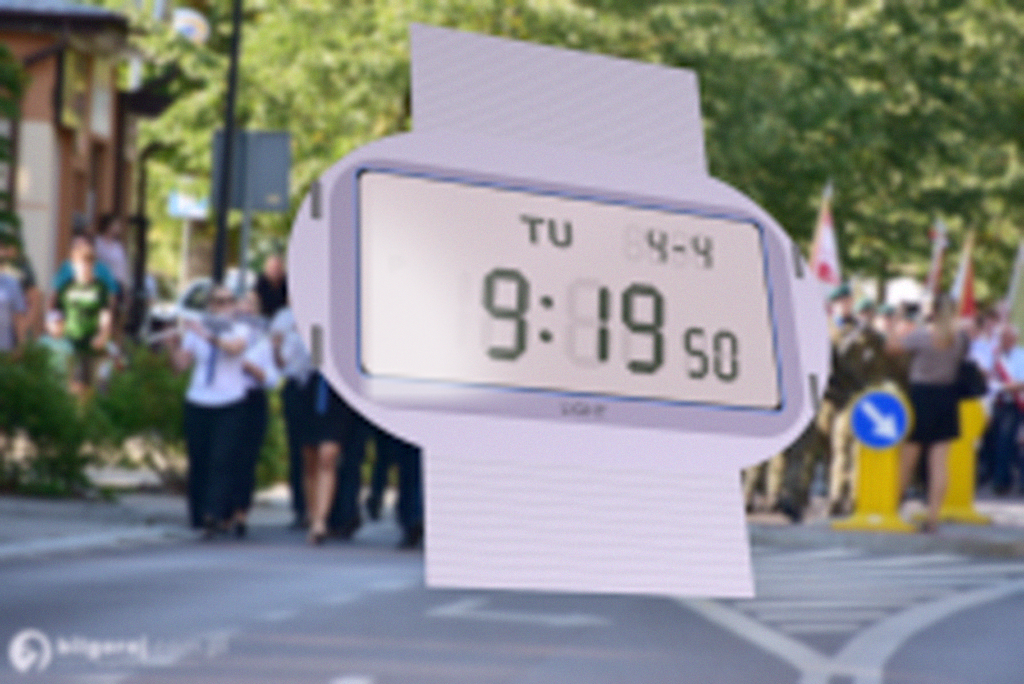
9:19:50
